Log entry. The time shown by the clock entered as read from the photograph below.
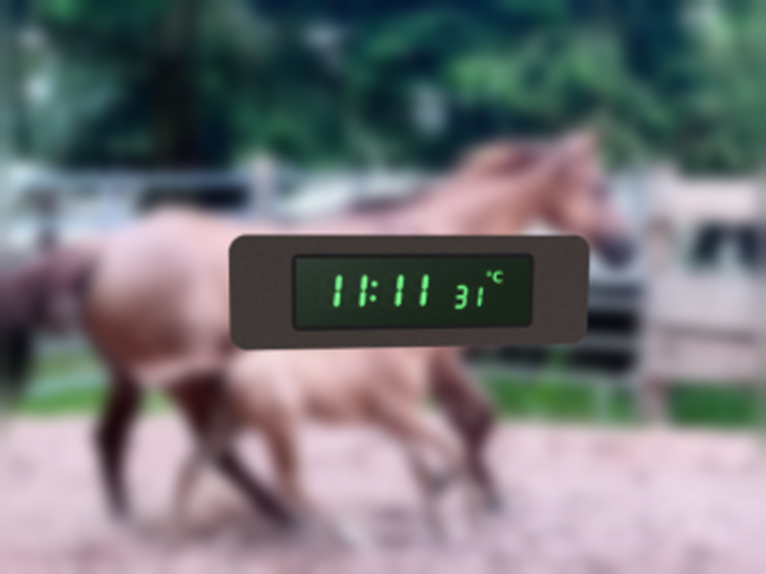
11:11
